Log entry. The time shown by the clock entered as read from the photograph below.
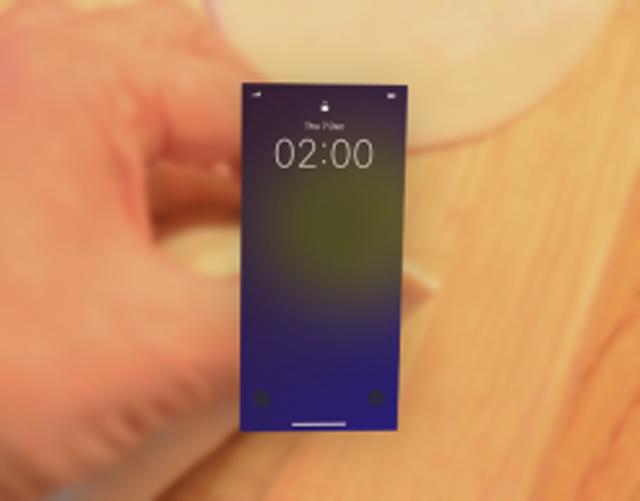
2:00
